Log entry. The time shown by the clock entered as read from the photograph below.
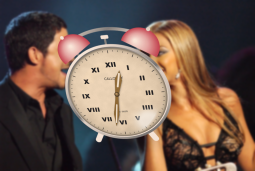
12:32
